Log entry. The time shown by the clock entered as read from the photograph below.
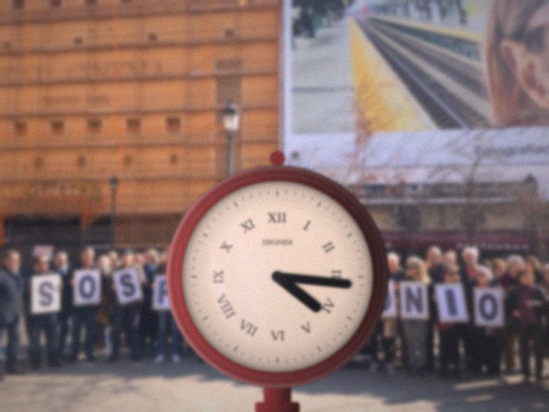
4:16
